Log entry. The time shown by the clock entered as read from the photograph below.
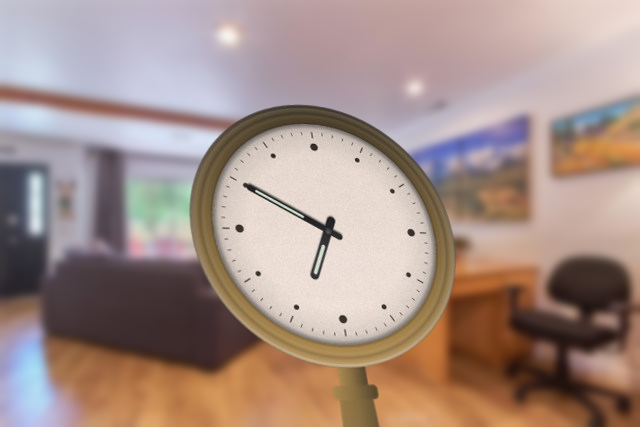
6:50
